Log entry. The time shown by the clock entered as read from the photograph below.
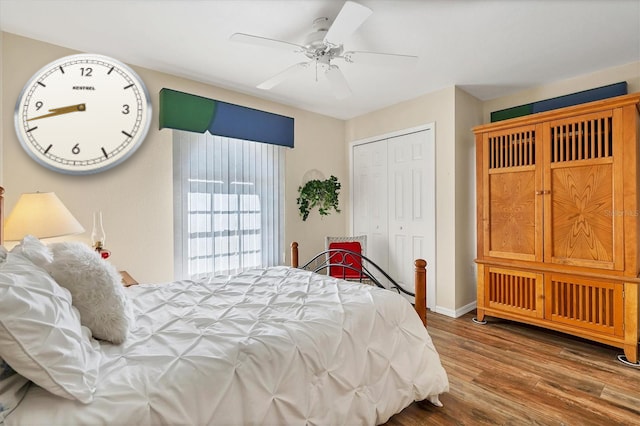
8:42
